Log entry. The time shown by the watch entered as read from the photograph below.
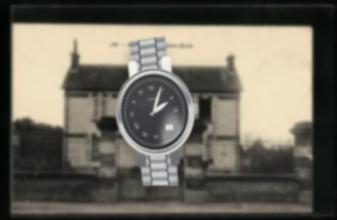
2:04
